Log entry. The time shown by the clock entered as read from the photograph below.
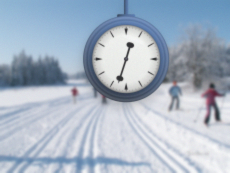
12:33
